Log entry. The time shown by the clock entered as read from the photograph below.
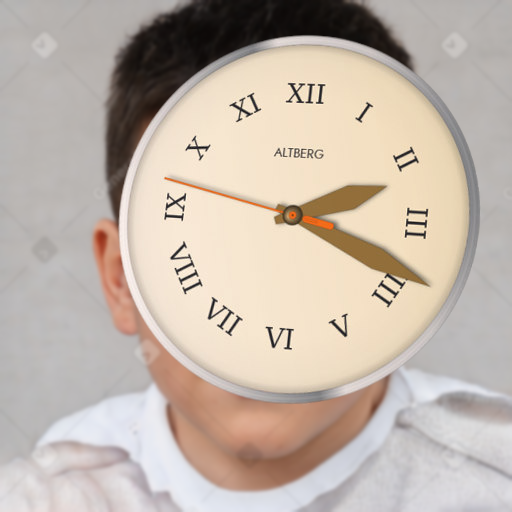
2:18:47
